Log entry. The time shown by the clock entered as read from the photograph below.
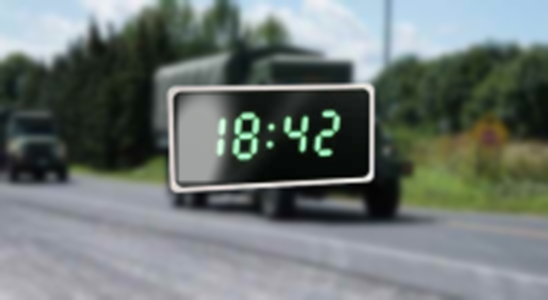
18:42
